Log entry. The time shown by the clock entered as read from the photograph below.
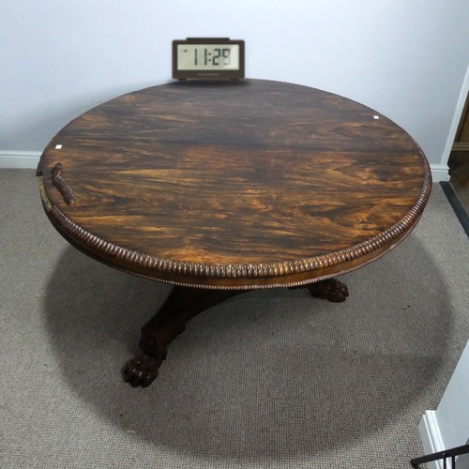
11:29
